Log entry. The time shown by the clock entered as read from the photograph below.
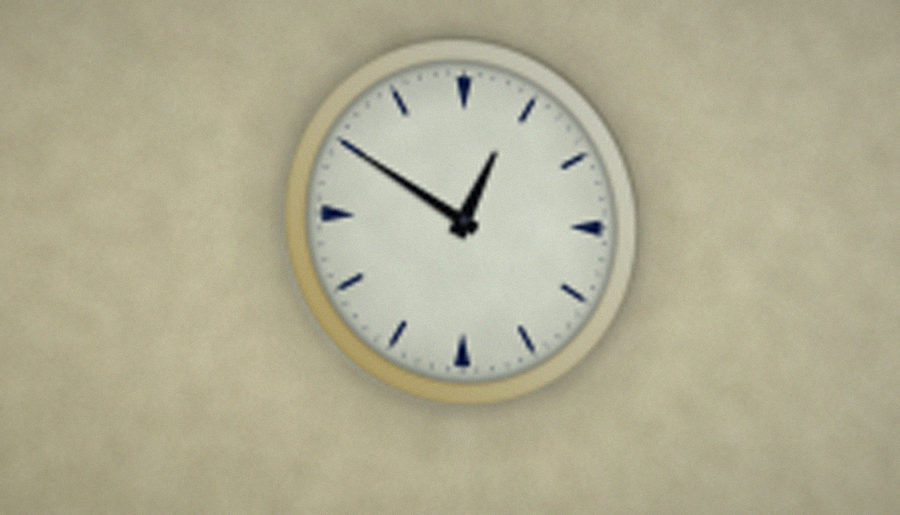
12:50
